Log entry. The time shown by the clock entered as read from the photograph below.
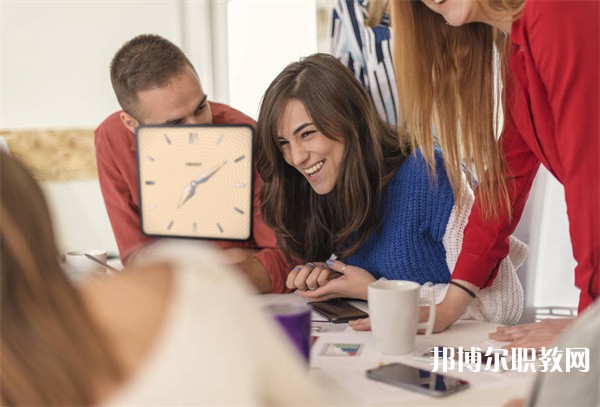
7:09
